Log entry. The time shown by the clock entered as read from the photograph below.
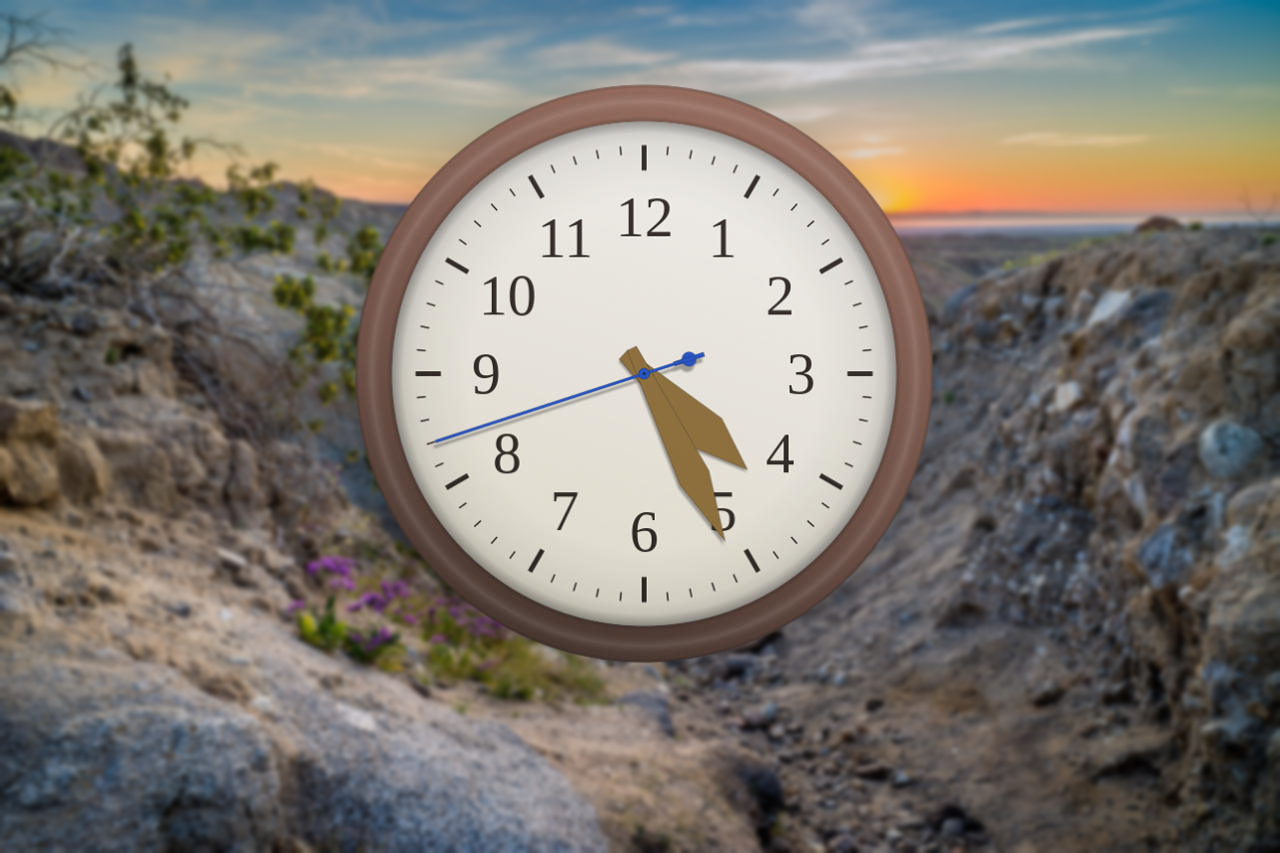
4:25:42
